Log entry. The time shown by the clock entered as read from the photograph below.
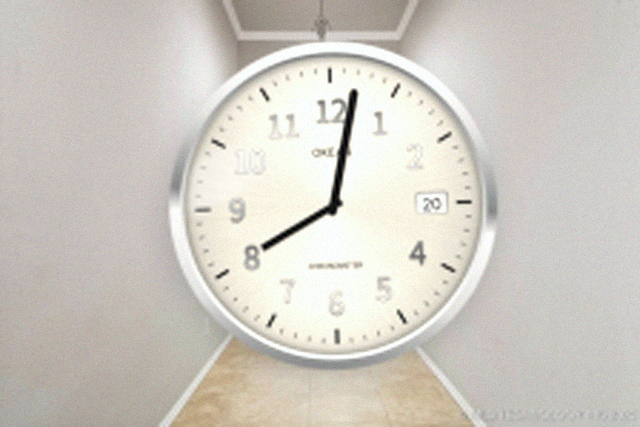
8:02
